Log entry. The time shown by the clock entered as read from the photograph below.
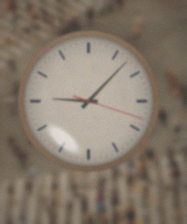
9:07:18
